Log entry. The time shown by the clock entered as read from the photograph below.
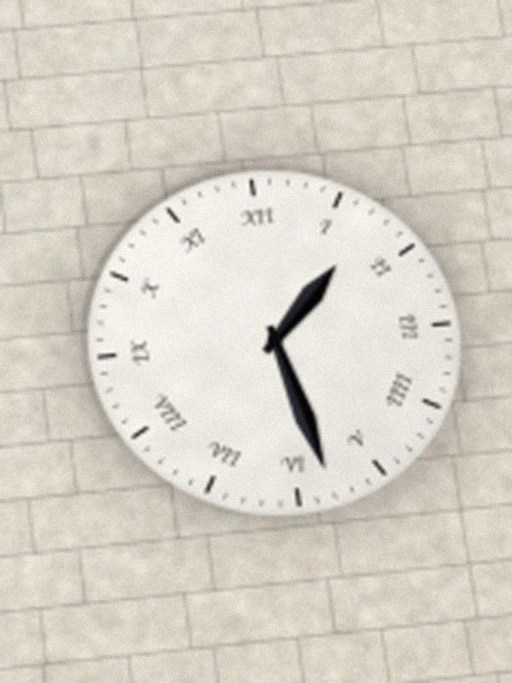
1:28
